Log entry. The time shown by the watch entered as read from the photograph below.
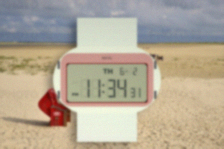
11:34
